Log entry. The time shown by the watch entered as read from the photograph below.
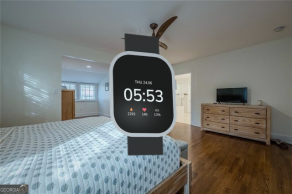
5:53
